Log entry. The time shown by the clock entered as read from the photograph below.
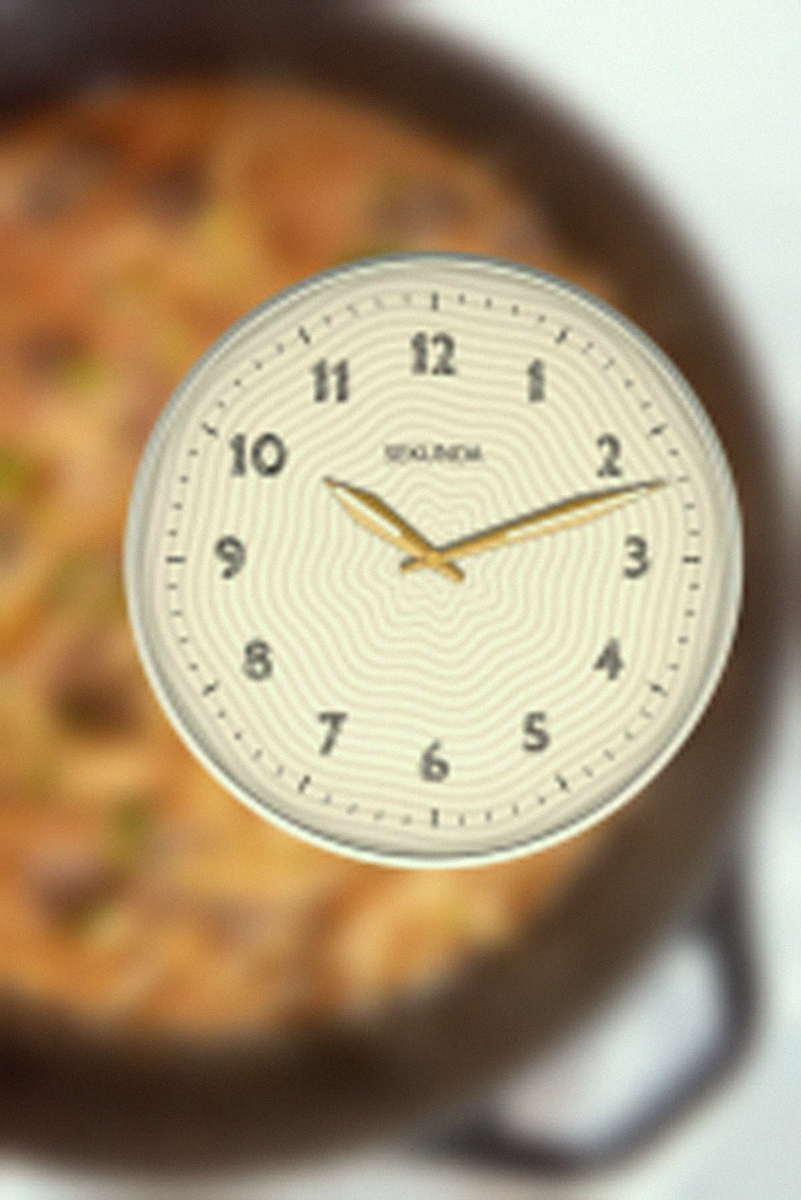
10:12
